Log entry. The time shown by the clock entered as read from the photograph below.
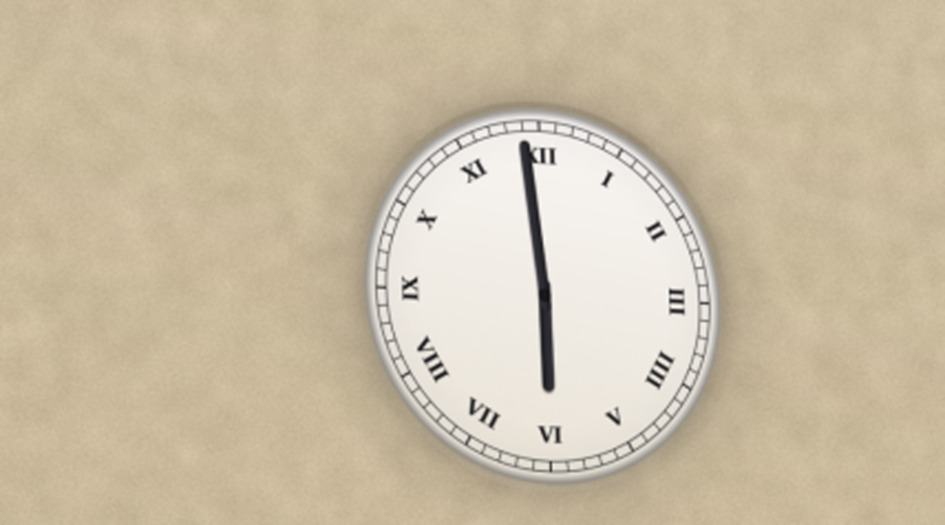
5:59
